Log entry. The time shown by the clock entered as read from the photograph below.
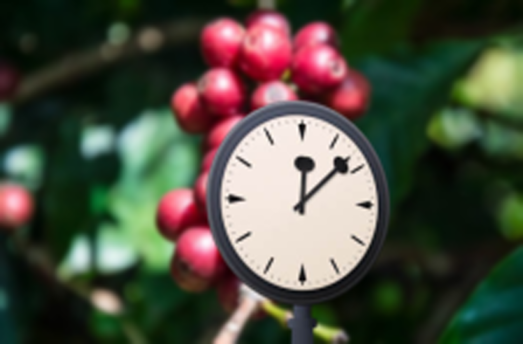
12:08
